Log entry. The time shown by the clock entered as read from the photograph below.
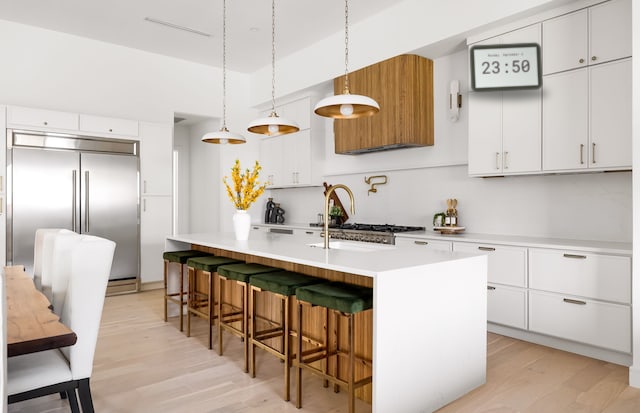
23:50
